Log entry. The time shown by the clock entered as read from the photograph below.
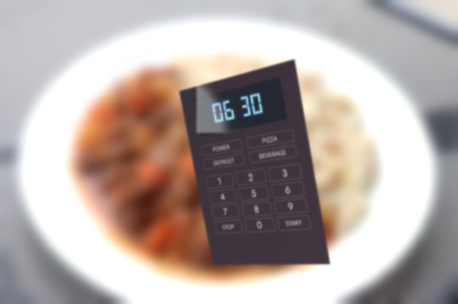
6:30
